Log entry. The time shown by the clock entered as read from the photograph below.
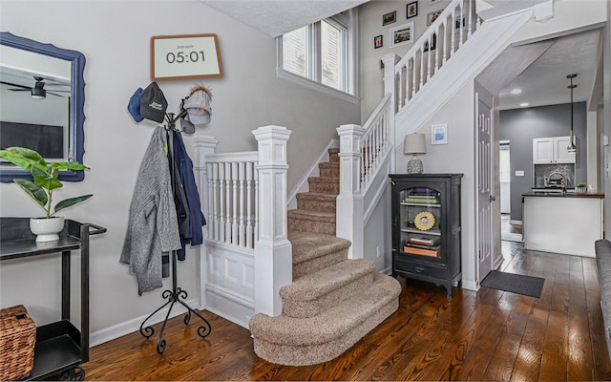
5:01
